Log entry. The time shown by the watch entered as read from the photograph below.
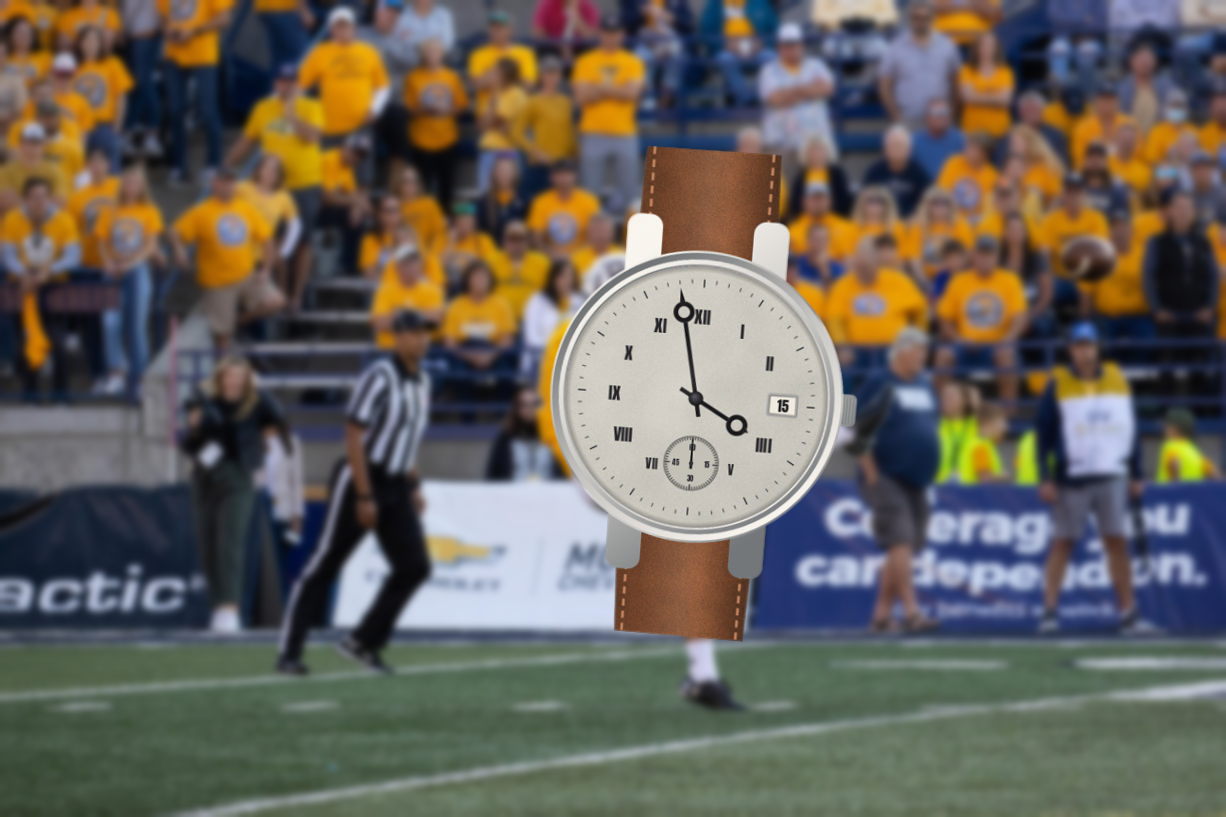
3:58
